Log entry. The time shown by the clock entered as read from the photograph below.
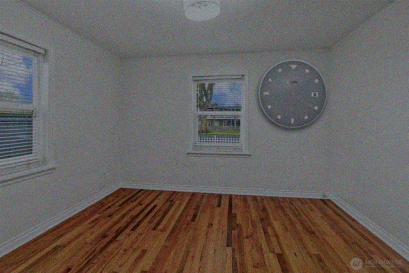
11:21
